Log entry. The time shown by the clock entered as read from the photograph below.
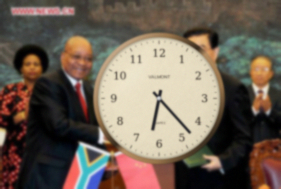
6:23
